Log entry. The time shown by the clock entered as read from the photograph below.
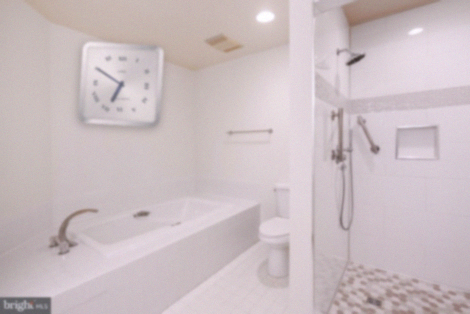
6:50
